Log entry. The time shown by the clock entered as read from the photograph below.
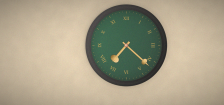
7:22
